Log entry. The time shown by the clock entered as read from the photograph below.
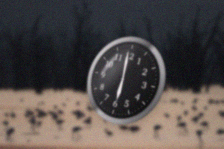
5:59
